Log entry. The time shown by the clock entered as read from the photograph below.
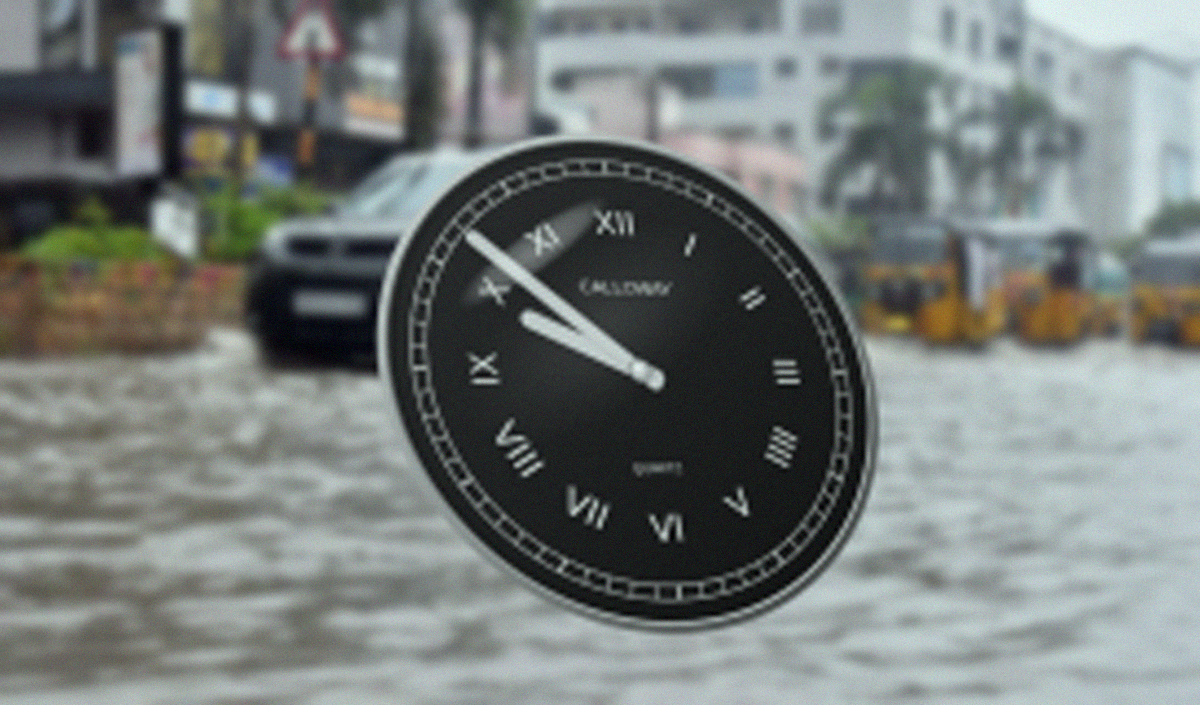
9:52
